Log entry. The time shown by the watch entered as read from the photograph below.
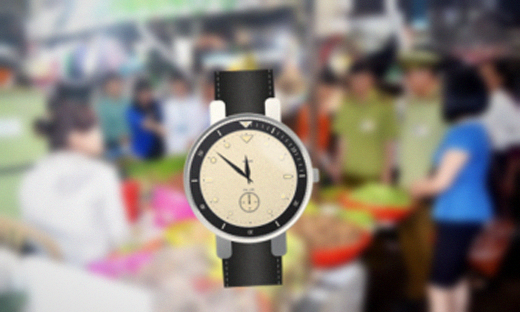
11:52
